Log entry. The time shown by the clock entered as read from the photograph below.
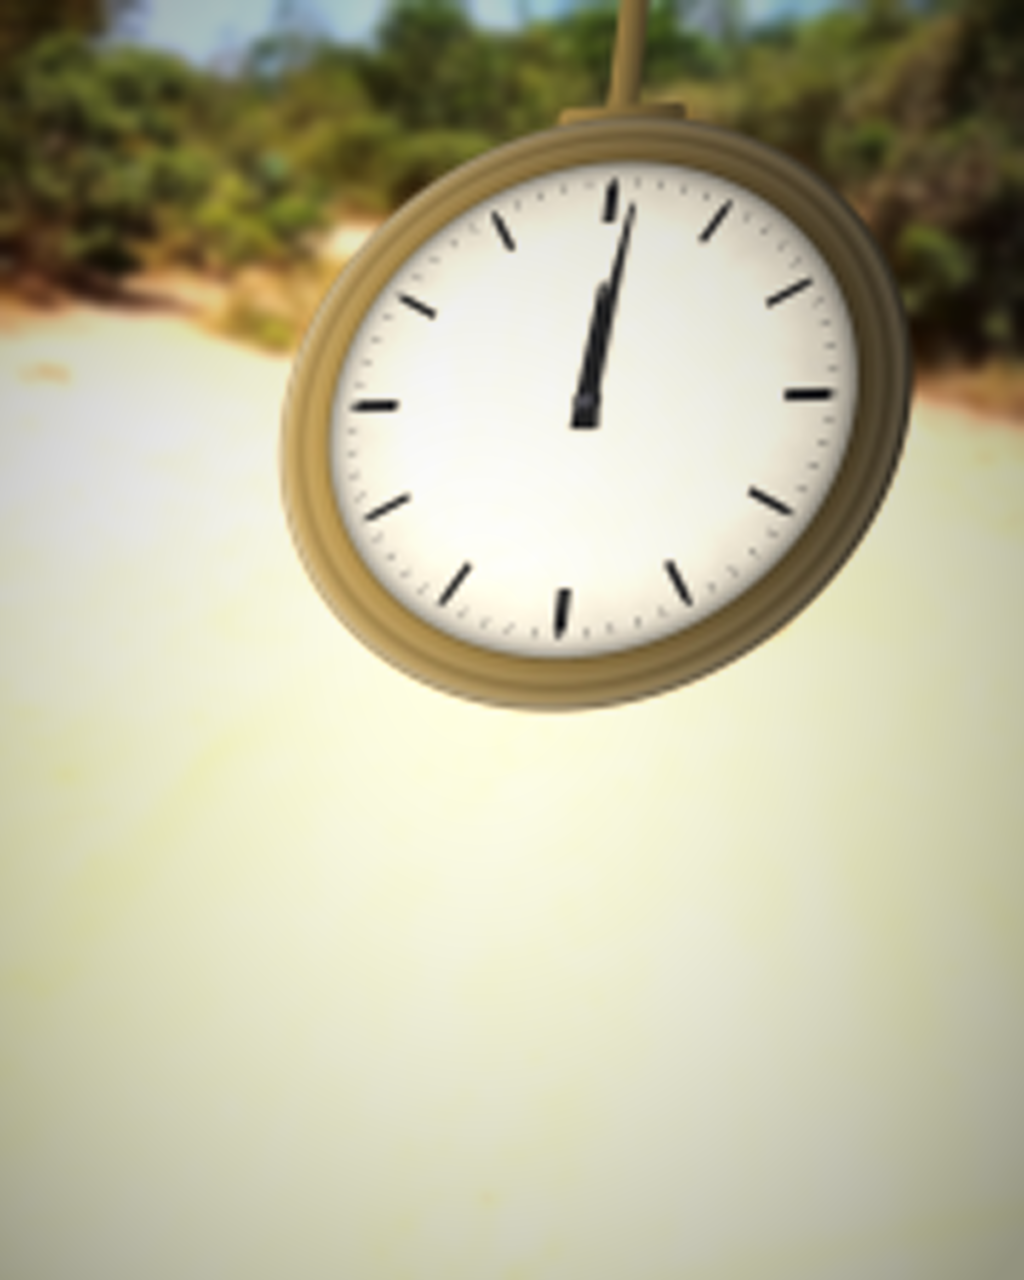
12:01
